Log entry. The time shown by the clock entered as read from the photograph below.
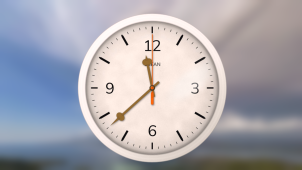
11:38:00
